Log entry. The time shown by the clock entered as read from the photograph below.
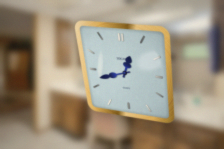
12:42
